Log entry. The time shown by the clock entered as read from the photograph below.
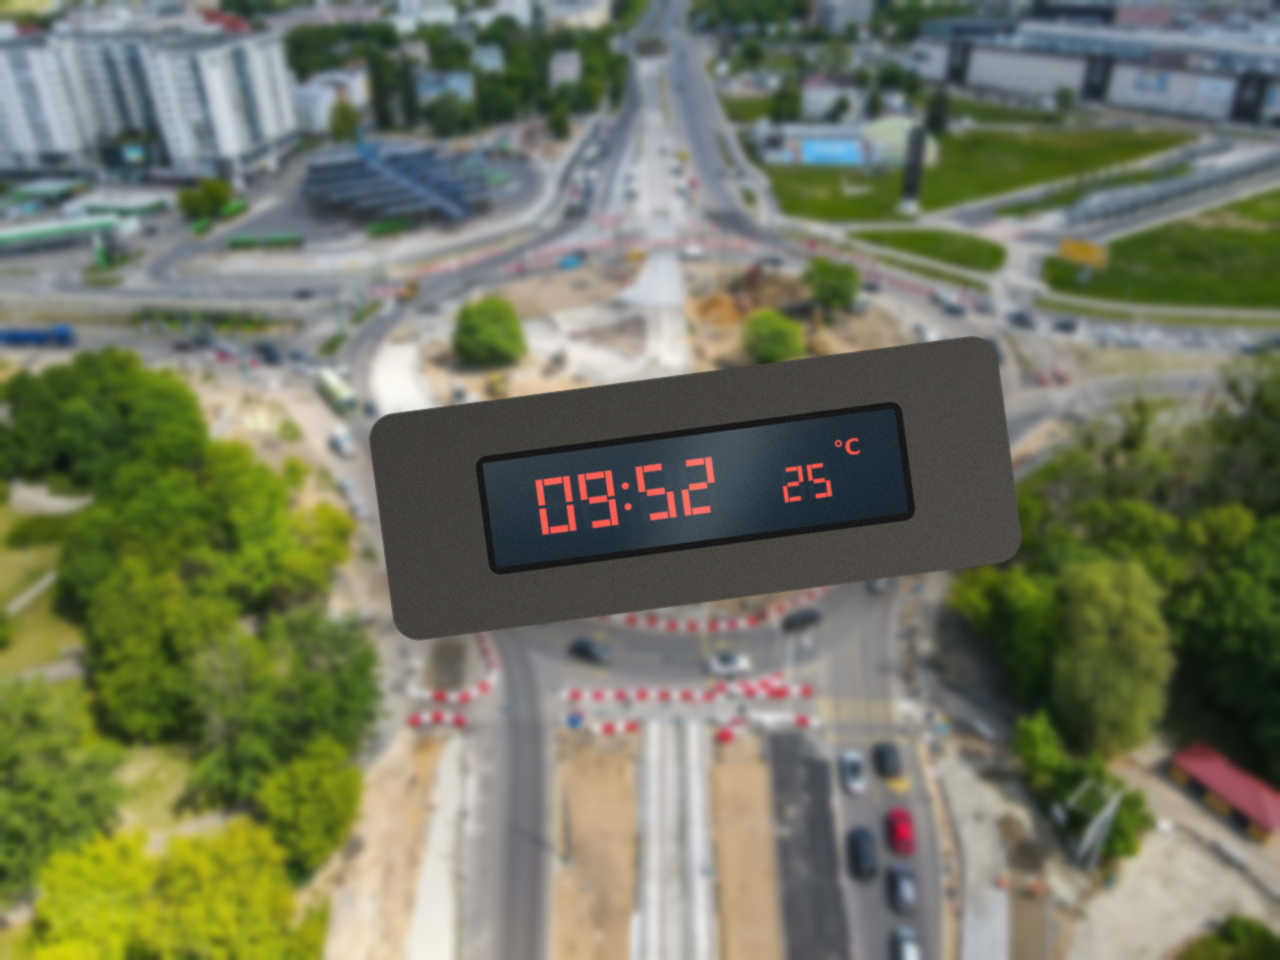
9:52
